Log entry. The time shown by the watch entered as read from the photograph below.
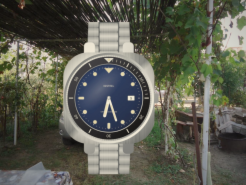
6:27
